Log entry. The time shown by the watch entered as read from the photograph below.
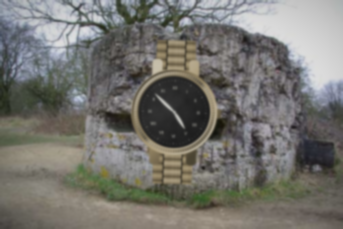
4:52
